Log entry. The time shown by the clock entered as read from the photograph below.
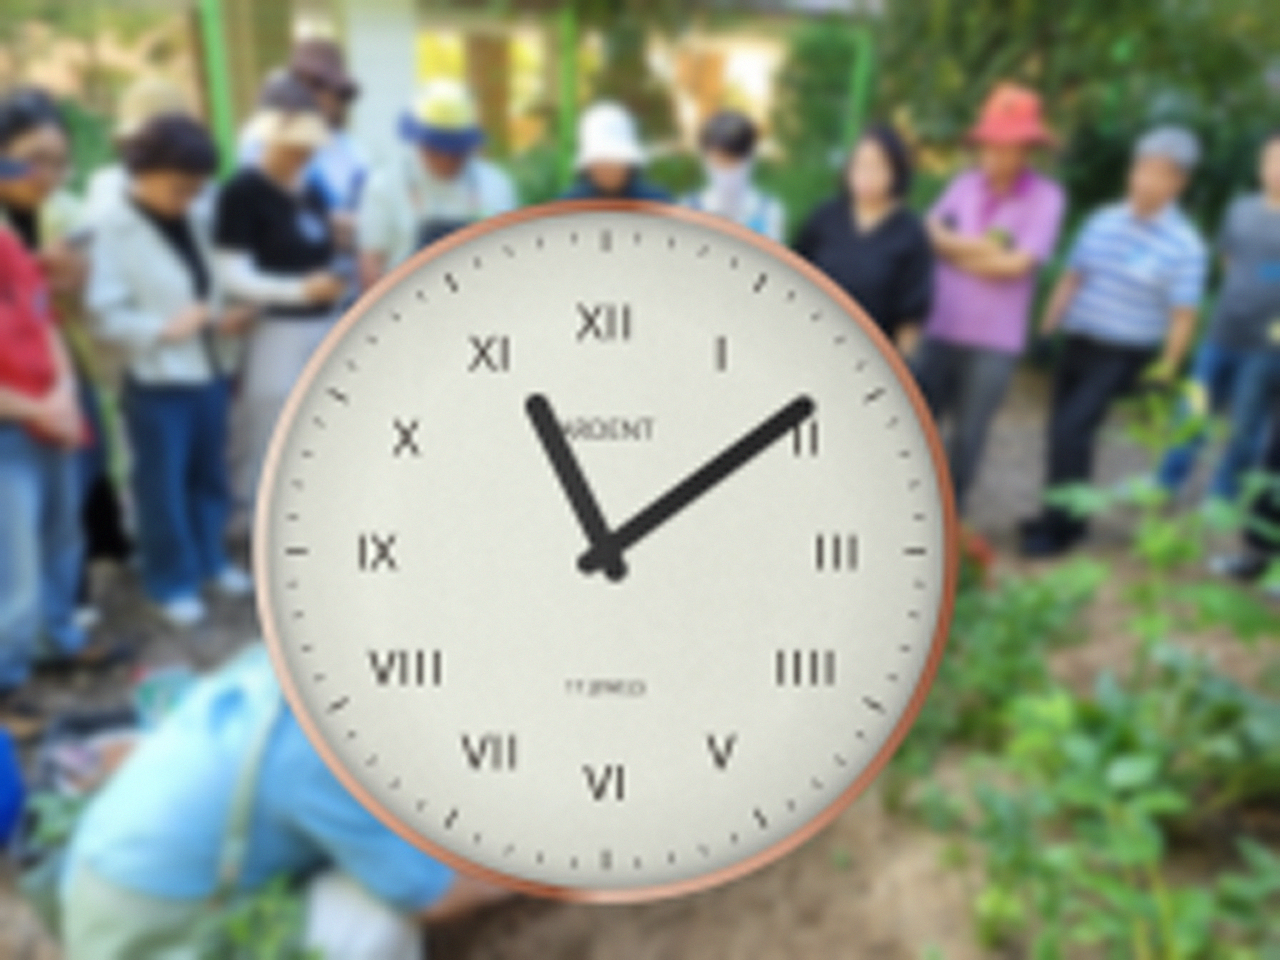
11:09
